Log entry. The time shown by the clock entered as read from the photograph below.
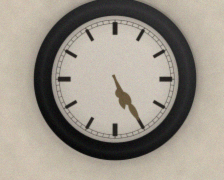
5:25
